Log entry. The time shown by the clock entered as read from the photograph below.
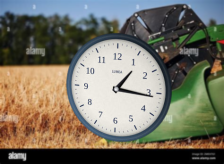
1:16
